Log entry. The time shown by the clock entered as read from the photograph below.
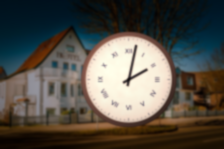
2:02
